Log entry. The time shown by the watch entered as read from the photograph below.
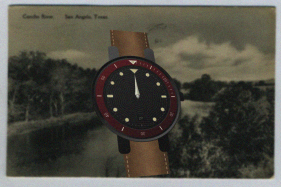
12:00
